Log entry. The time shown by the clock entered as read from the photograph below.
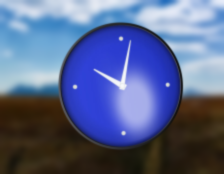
10:02
